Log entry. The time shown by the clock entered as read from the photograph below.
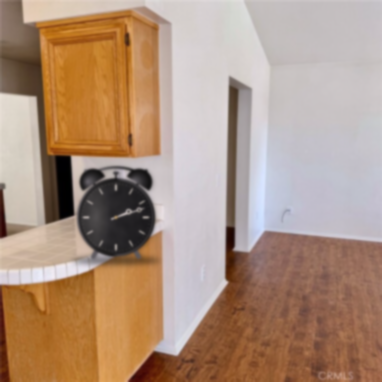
2:12
